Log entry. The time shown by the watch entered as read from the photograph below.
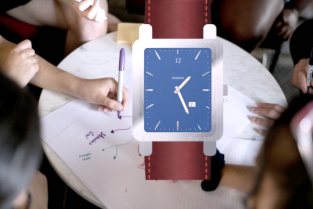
1:26
